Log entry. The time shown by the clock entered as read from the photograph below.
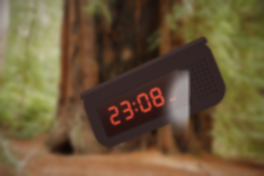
23:08
